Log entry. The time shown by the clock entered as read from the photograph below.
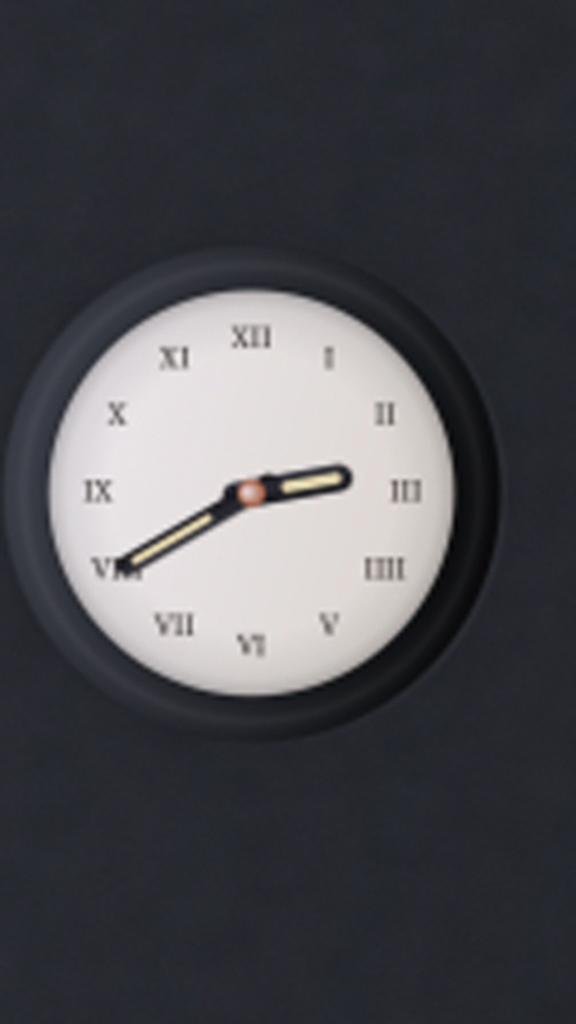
2:40
